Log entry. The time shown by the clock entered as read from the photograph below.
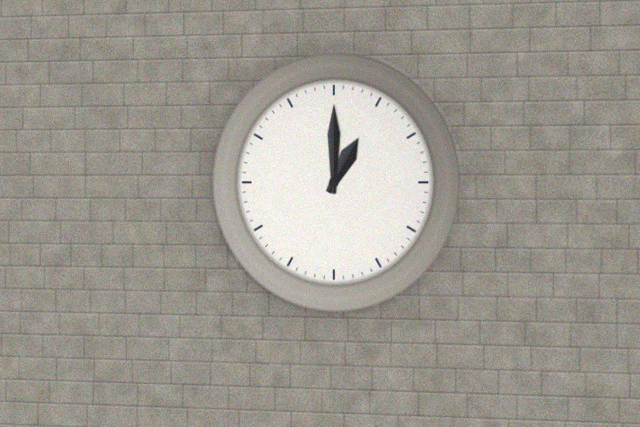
1:00
